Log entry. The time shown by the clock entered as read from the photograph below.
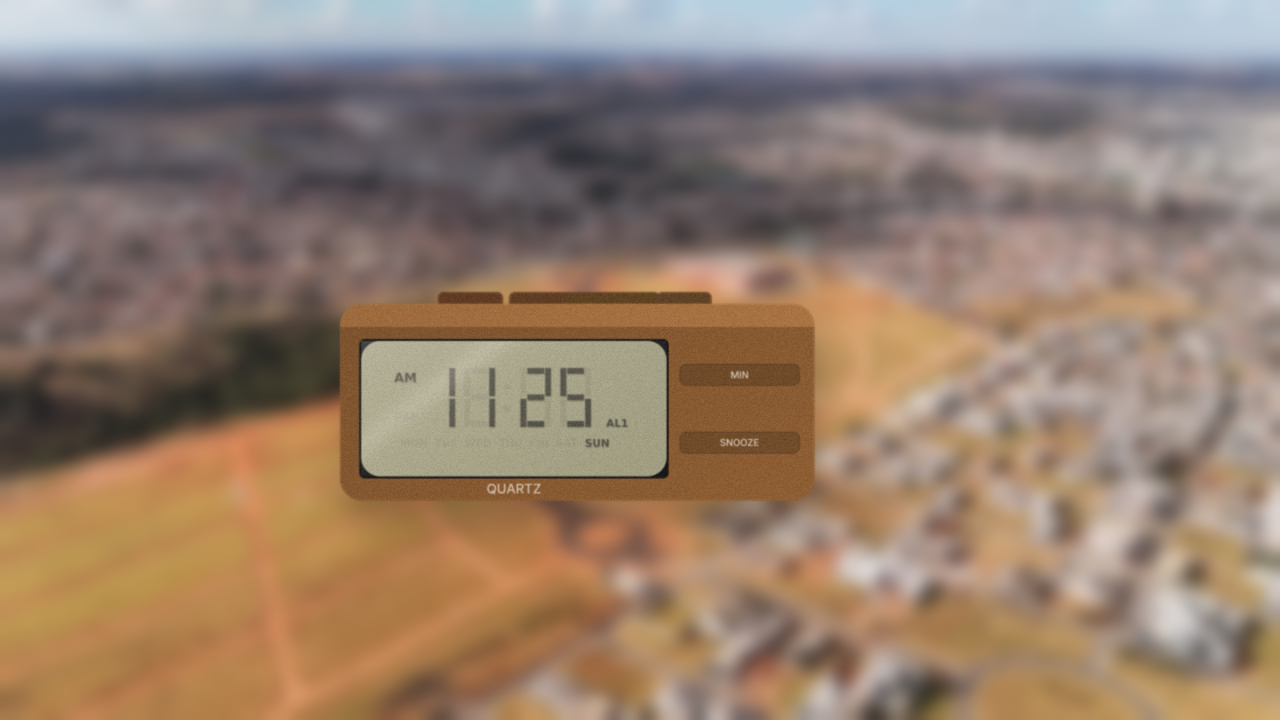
11:25
